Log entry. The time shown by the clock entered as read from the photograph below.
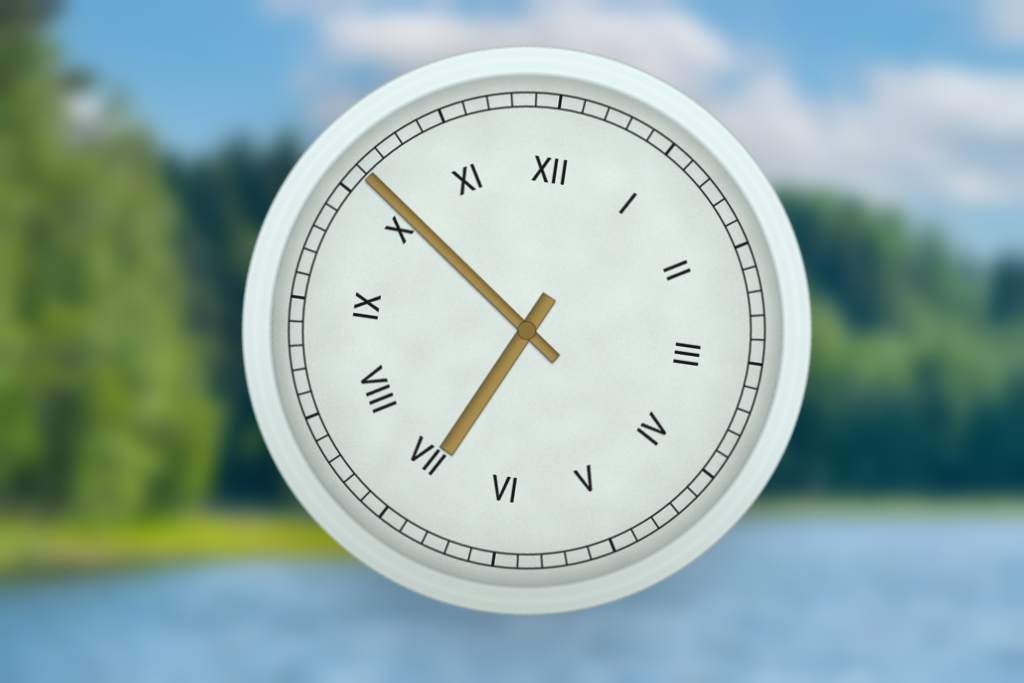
6:51
